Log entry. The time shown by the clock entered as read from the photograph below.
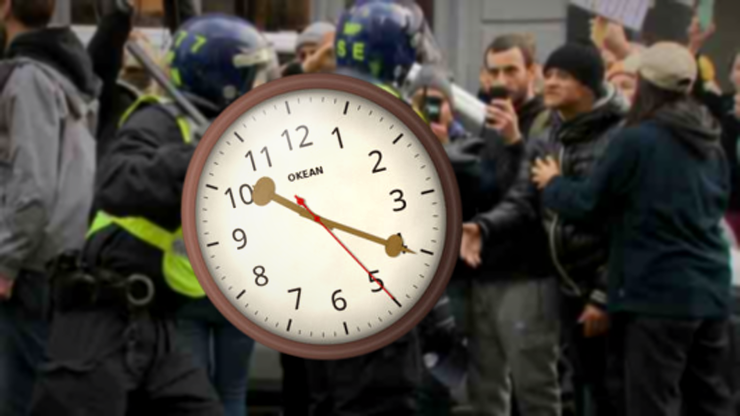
10:20:25
